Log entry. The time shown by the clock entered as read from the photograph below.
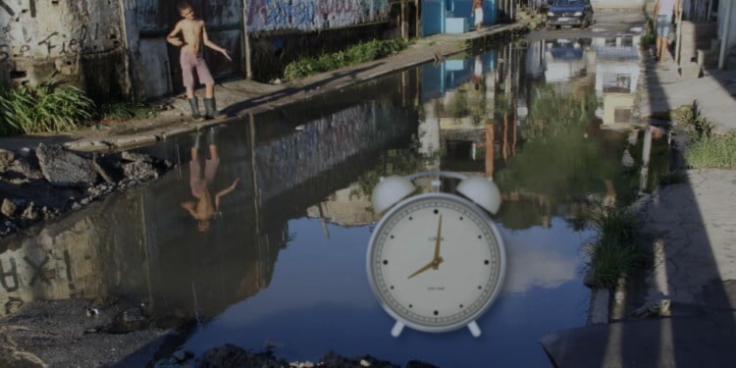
8:01
